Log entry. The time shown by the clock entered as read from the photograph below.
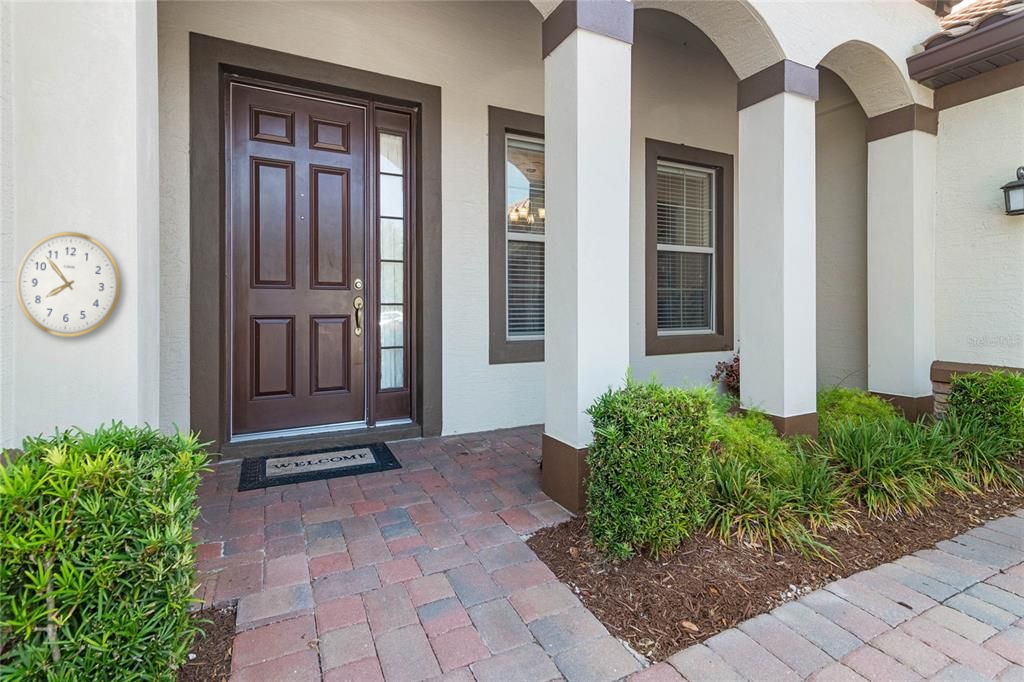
7:53
